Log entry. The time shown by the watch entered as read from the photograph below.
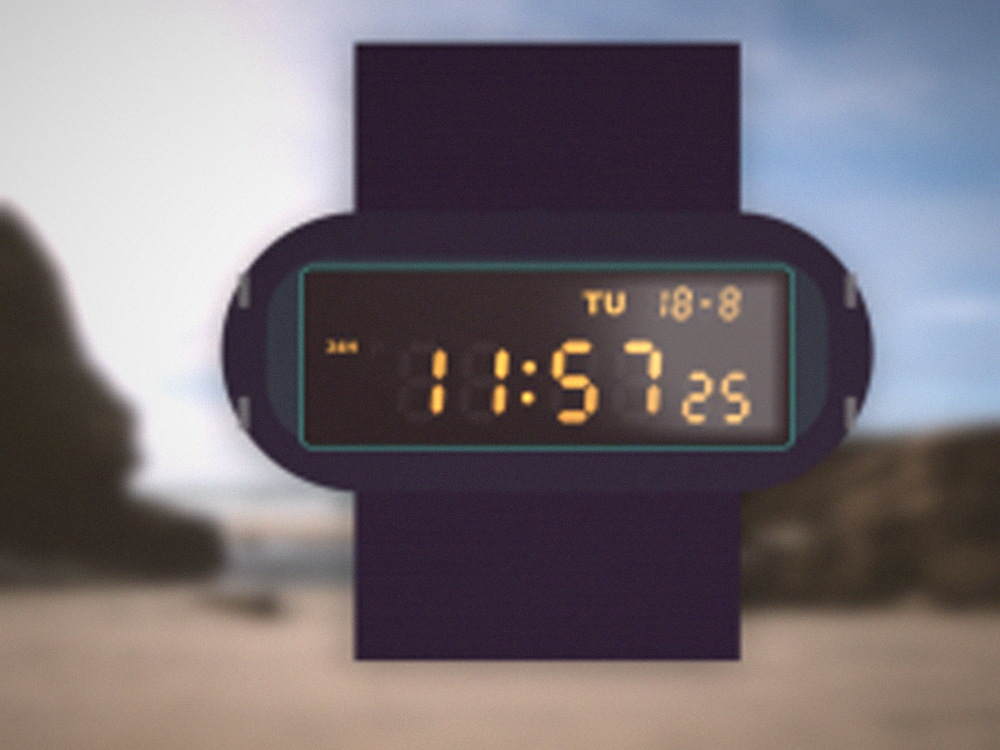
11:57:25
